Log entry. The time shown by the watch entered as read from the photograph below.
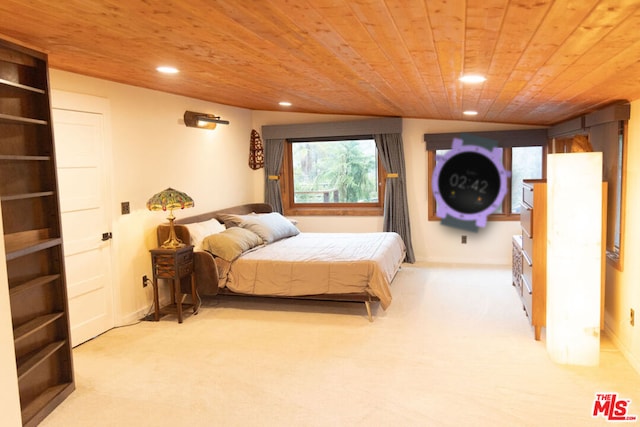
2:42
